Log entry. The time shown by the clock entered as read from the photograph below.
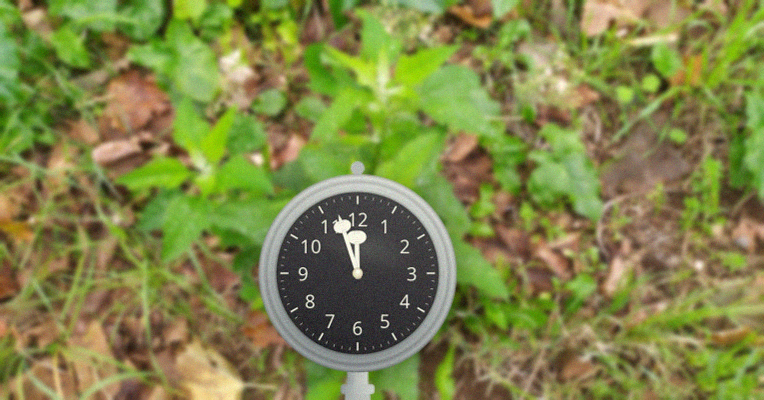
11:57
